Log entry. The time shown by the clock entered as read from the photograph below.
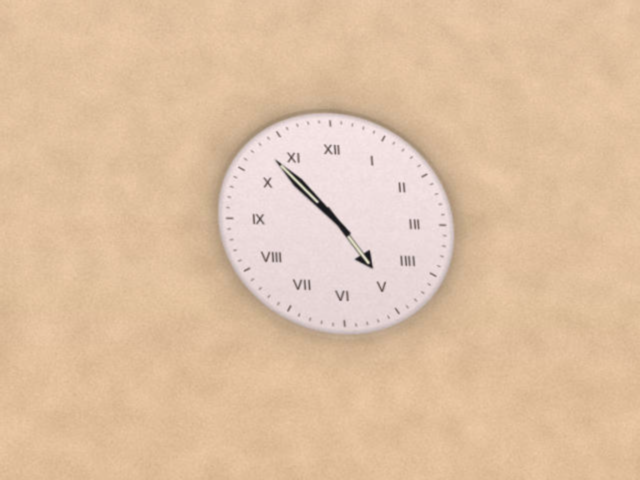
4:53
